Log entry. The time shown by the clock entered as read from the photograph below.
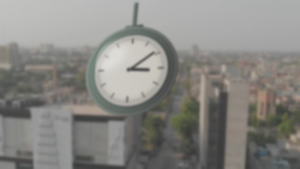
3:09
